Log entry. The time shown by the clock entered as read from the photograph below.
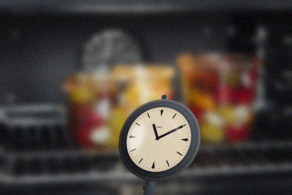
11:10
